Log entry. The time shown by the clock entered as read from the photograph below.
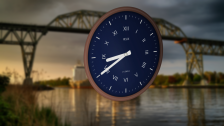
8:40
